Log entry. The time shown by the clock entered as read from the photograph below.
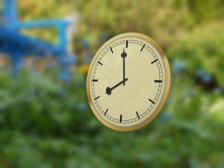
7:59
